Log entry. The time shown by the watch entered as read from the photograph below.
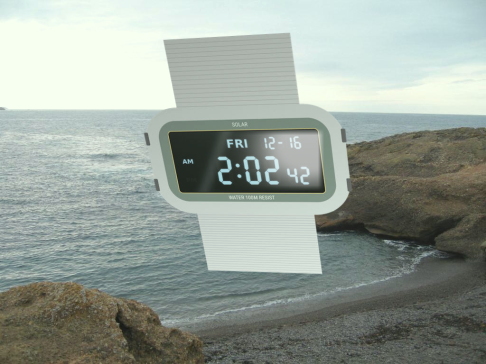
2:02:42
